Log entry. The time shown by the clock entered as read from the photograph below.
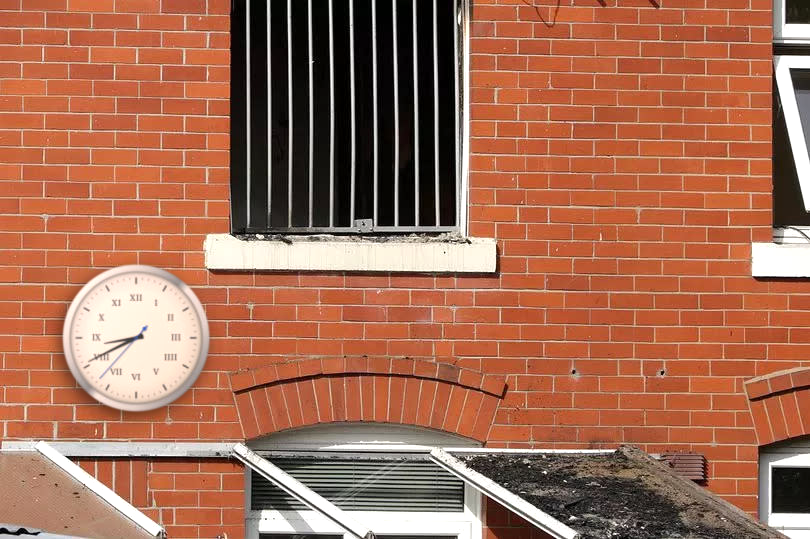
8:40:37
